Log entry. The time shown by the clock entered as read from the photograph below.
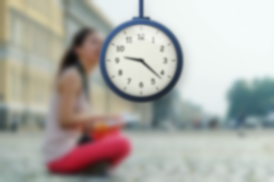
9:22
